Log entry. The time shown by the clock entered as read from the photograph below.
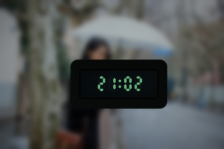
21:02
